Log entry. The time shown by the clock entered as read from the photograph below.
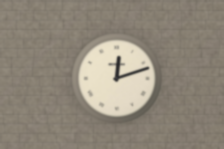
12:12
